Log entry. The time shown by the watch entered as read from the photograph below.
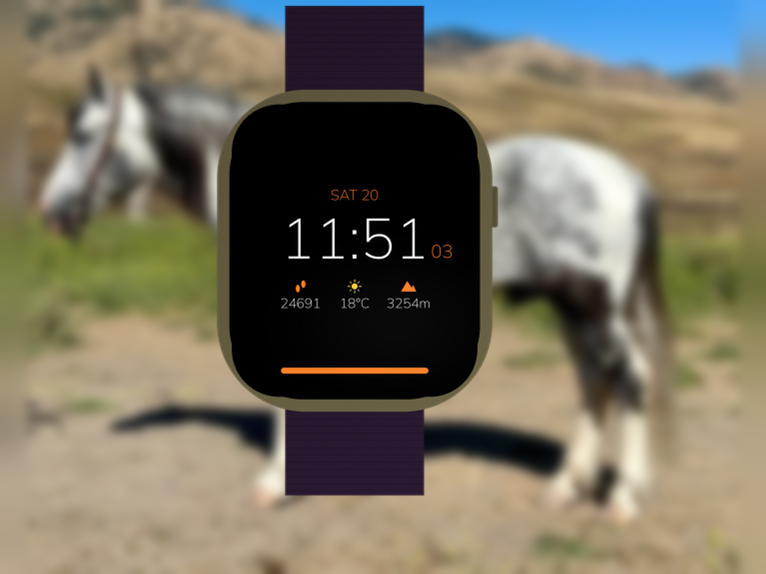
11:51:03
